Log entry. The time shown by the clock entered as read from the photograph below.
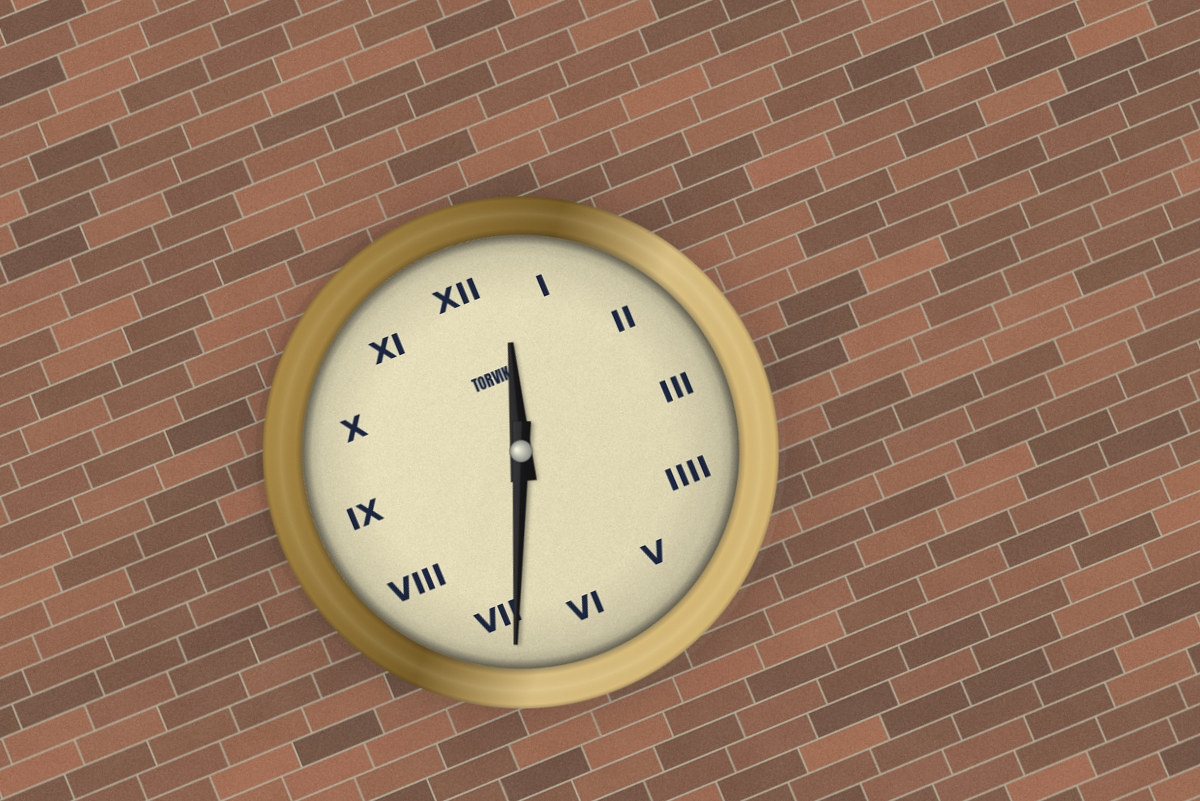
12:34
